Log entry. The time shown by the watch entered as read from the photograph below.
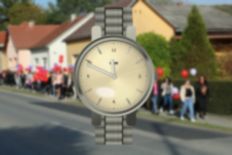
11:49
